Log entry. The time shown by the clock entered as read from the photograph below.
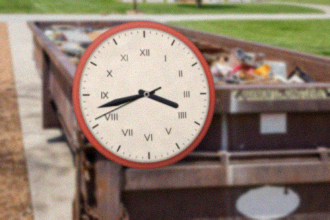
3:42:41
